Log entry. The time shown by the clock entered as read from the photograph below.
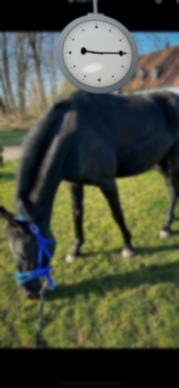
9:15
